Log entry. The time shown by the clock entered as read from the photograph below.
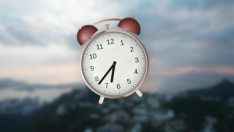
6:38
